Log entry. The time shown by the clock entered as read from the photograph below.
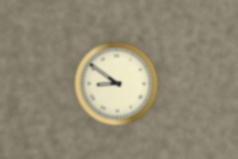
8:51
